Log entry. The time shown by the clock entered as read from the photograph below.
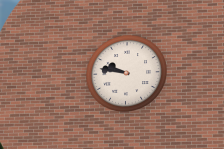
9:47
